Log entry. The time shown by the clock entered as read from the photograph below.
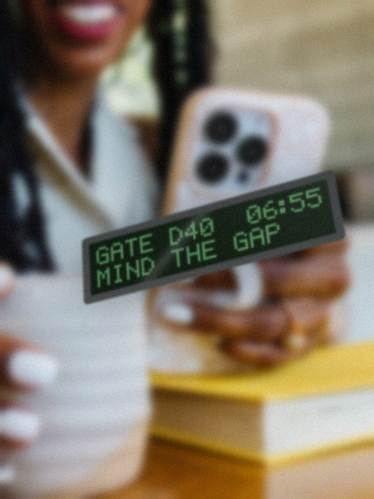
6:55
